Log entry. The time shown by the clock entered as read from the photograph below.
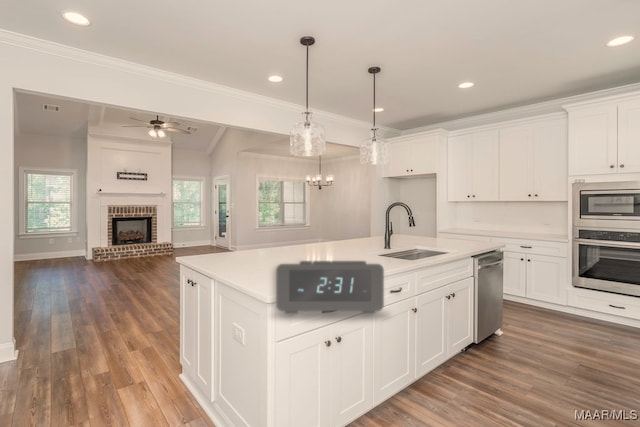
2:31
